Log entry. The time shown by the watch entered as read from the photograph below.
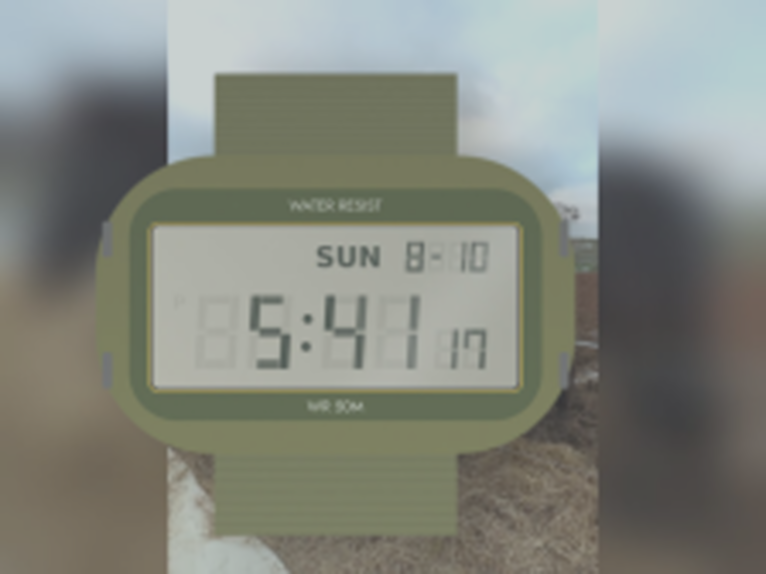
5:41:17
